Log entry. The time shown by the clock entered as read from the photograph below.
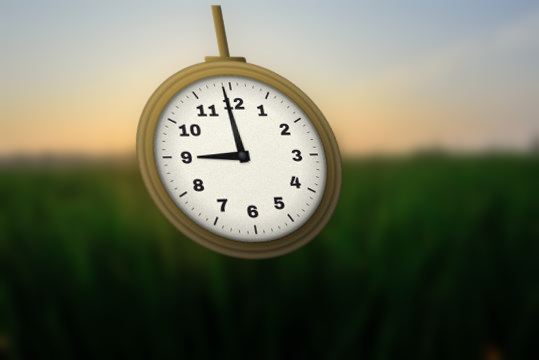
8:59
